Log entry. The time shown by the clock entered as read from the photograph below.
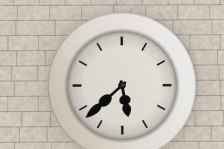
5:38
